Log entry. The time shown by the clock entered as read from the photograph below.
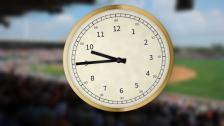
9:45
